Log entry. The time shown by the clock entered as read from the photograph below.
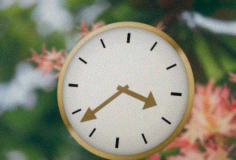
3:38
